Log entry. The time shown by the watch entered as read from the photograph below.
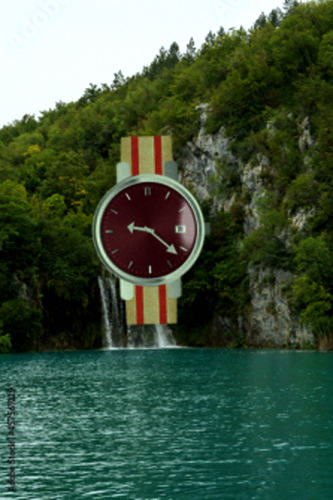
9:22
